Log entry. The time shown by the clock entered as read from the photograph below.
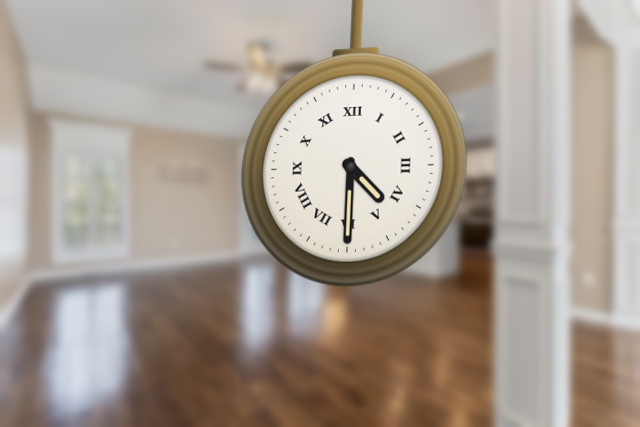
4:30
